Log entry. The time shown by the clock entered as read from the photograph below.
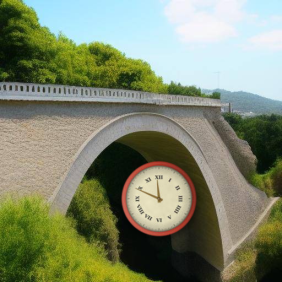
11:49
